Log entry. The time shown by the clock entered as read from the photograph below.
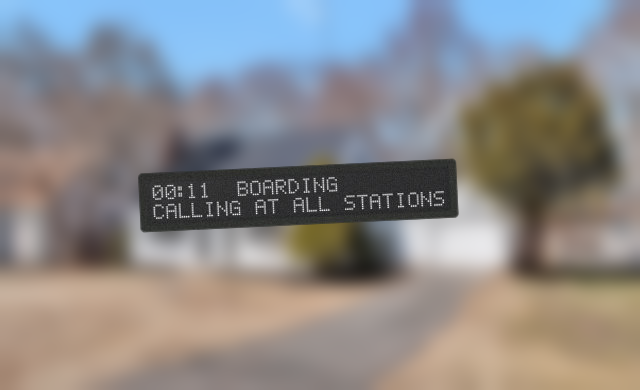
0:11
